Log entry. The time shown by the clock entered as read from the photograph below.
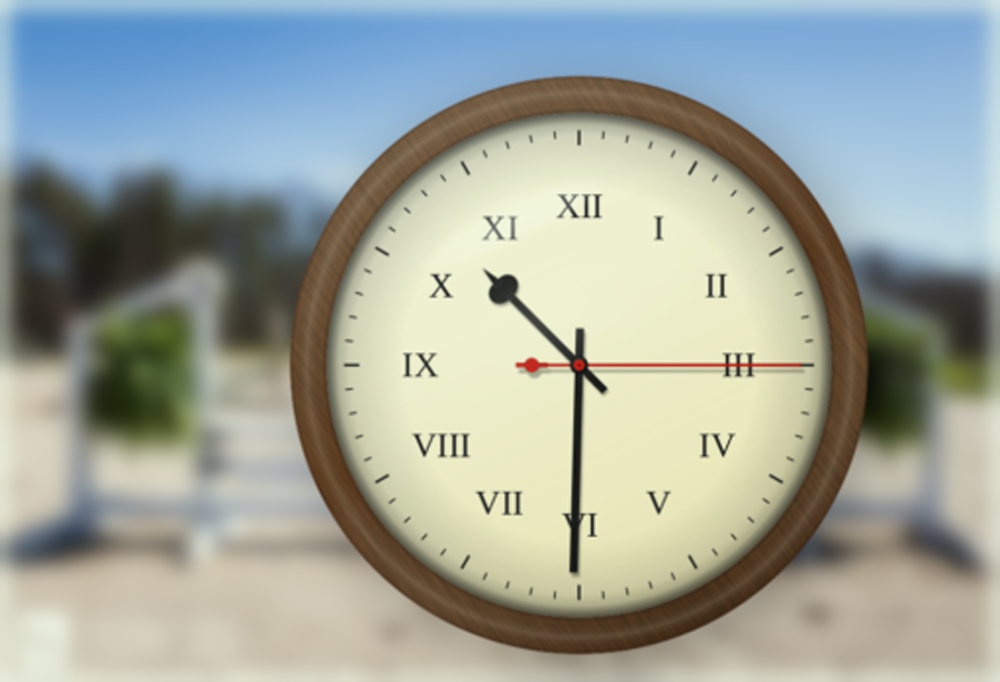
10:30:15
